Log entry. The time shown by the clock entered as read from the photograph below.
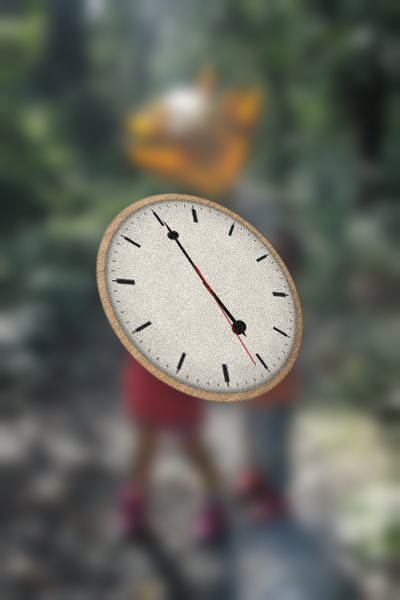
4:55:26
